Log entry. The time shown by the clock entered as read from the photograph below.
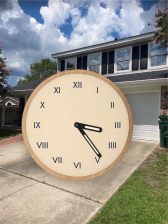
3:24
